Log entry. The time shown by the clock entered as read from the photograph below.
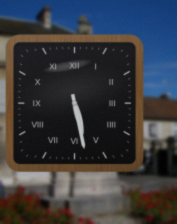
5:28
